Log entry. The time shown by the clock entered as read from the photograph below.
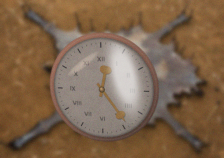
12:24
